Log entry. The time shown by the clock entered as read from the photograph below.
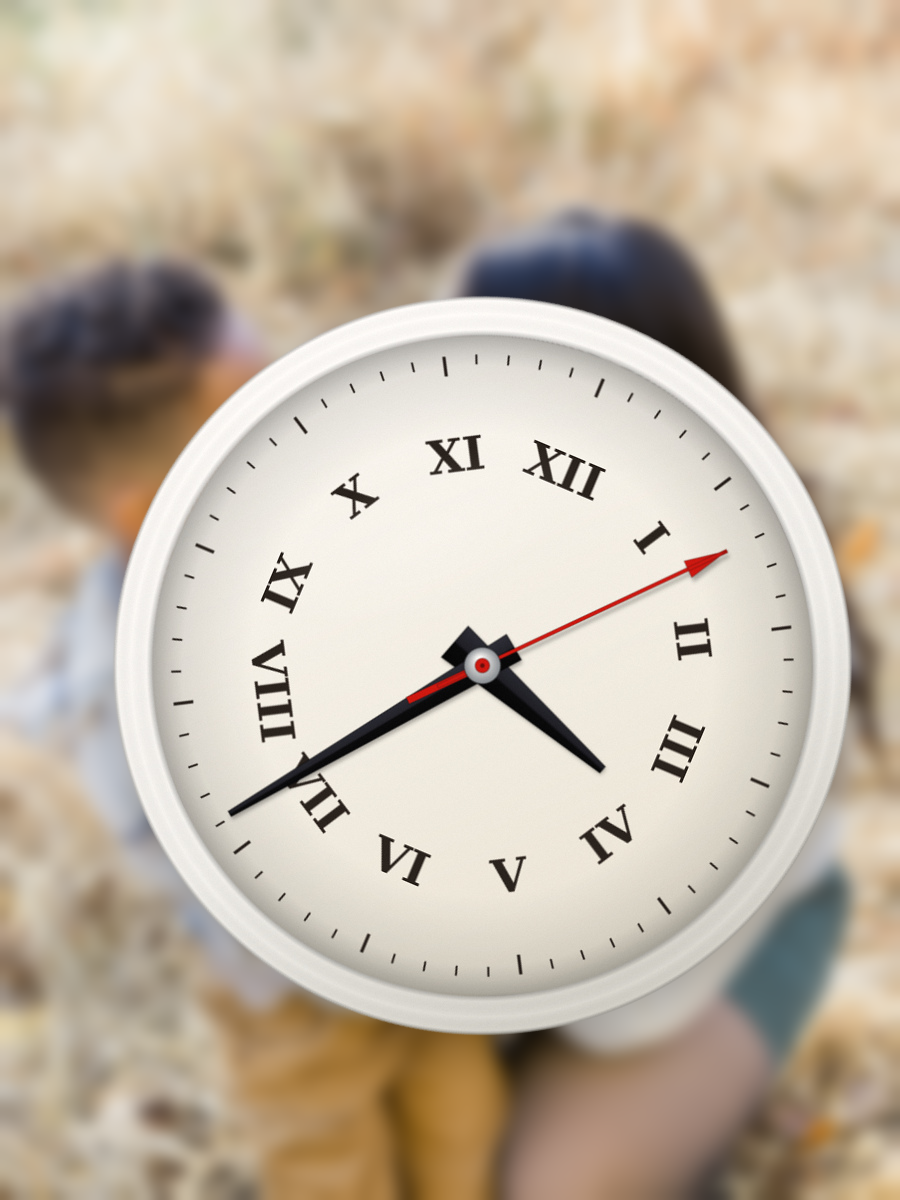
3:36:07
